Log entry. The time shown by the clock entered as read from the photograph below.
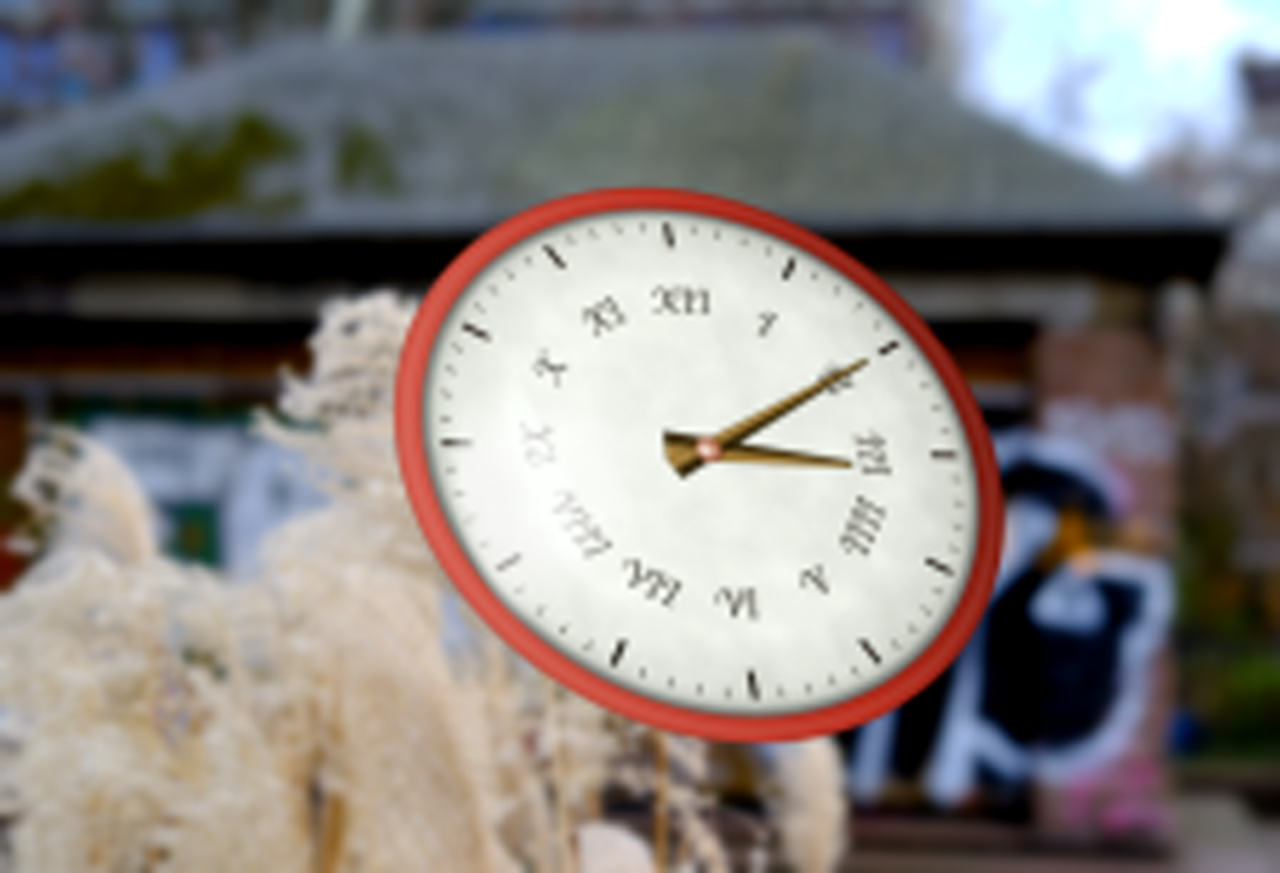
3:10
